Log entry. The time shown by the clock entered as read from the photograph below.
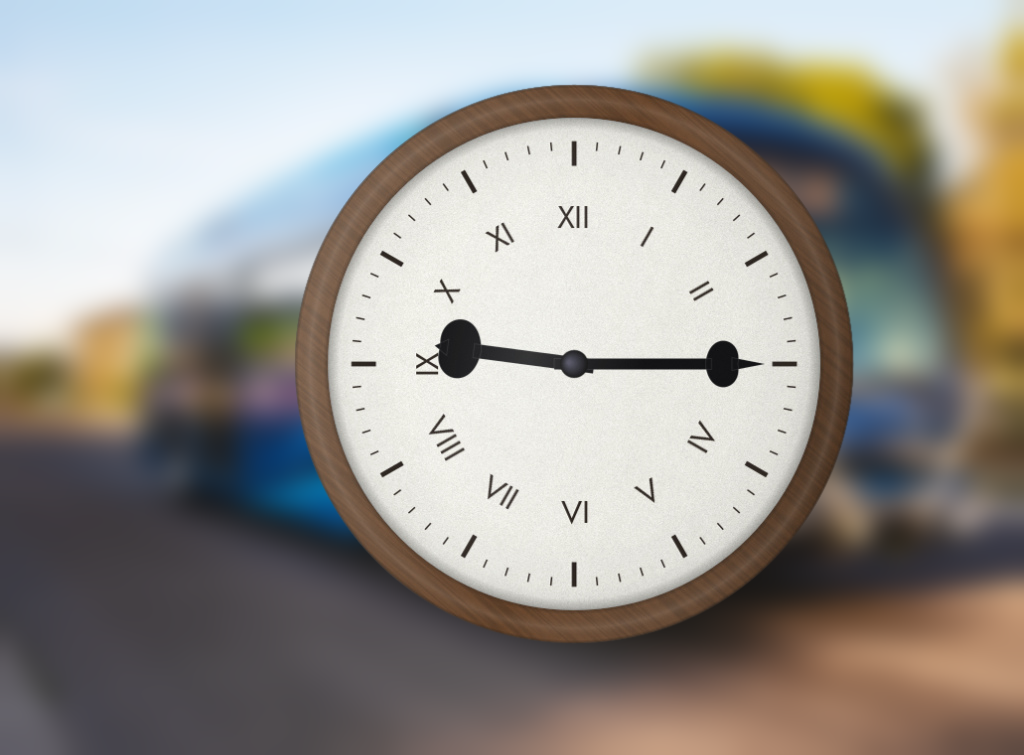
9:15
